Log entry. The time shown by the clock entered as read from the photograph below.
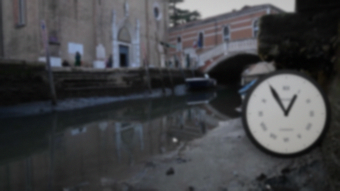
12:55
